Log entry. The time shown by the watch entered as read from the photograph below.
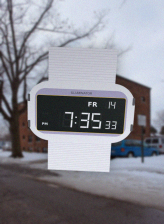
7:35:33
